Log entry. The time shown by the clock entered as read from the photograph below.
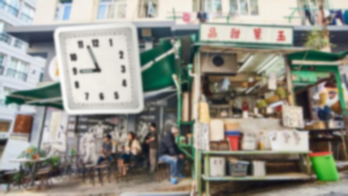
8:57
